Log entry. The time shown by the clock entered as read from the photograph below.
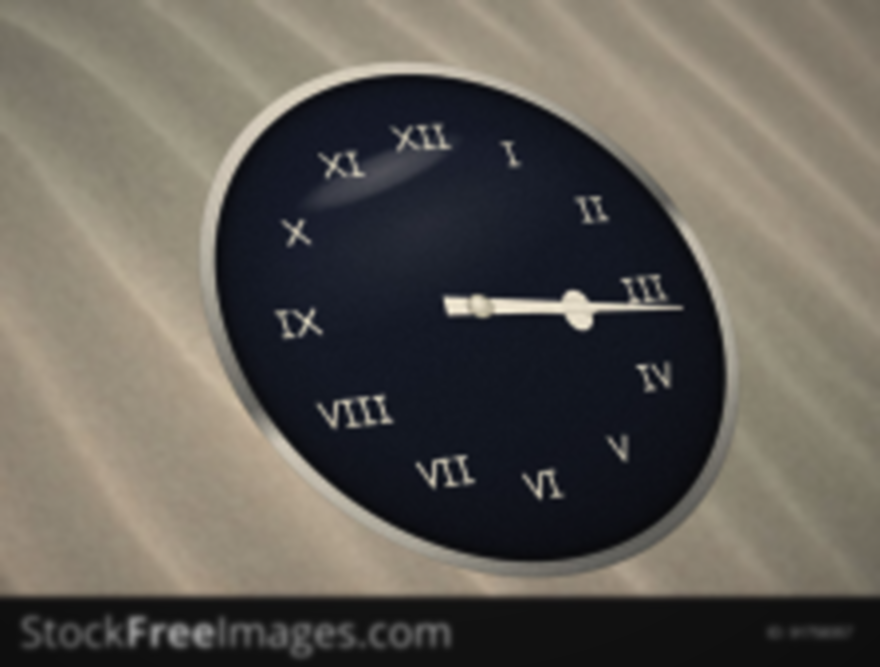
3:16
